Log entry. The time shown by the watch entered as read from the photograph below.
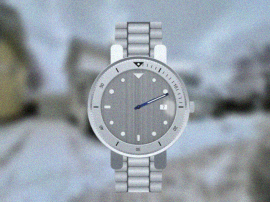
2:11
